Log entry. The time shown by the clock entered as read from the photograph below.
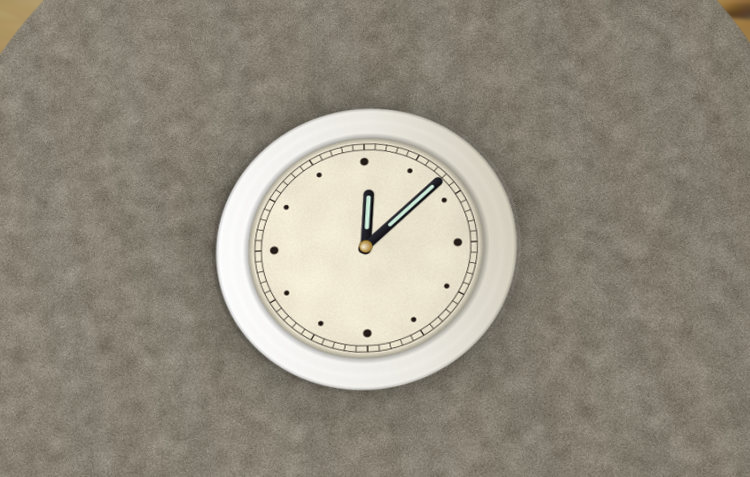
12:08
